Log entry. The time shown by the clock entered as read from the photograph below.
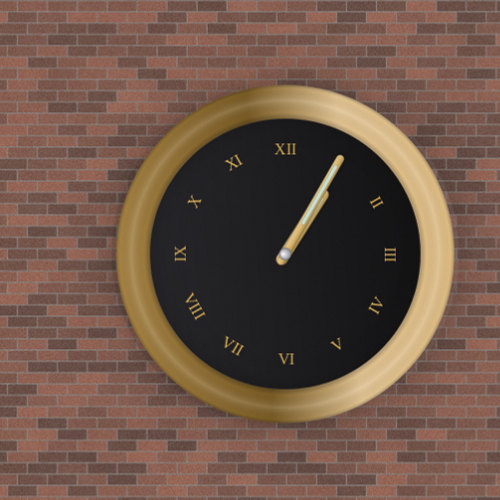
1:05
